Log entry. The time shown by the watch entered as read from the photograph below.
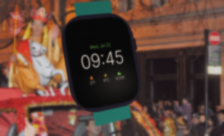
9:45
